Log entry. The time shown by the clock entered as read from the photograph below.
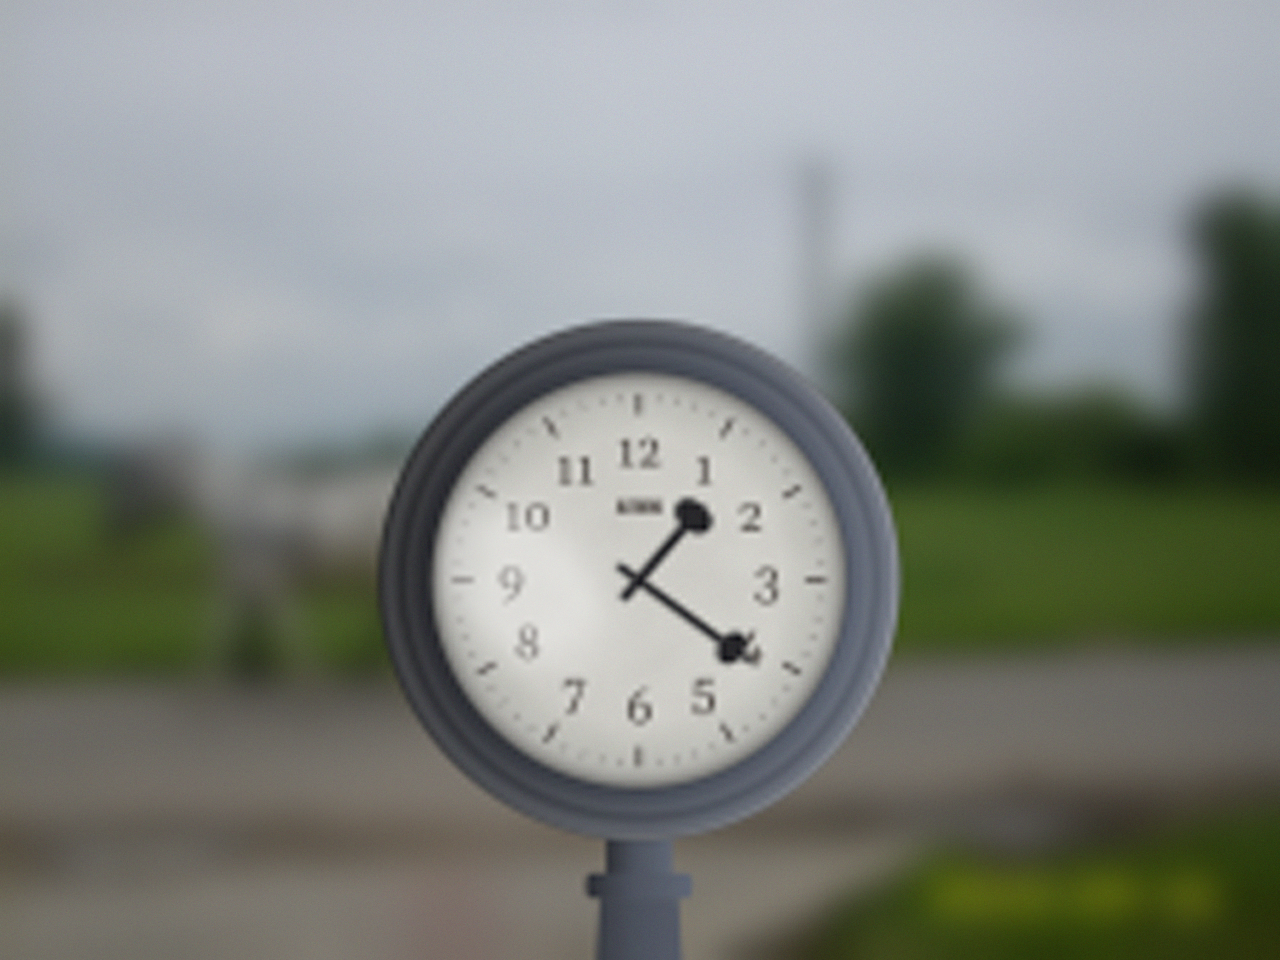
1:21
